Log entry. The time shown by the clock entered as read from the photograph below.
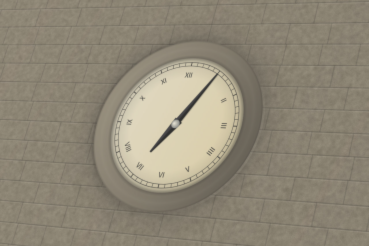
7:05
